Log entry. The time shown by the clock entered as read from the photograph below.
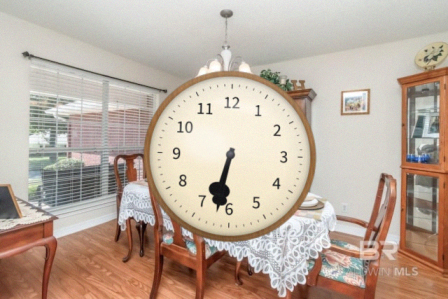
6:32
